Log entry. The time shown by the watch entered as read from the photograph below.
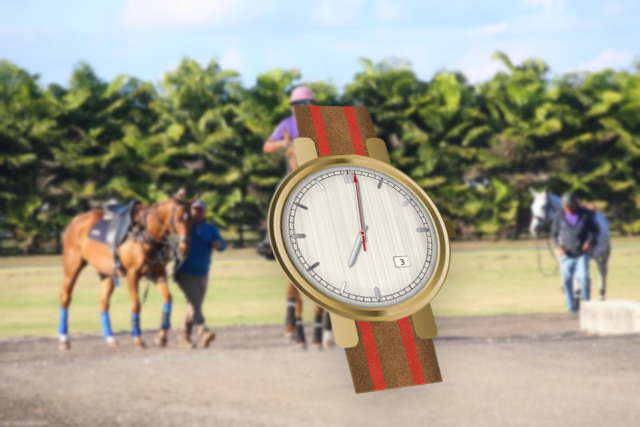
7:01:01
